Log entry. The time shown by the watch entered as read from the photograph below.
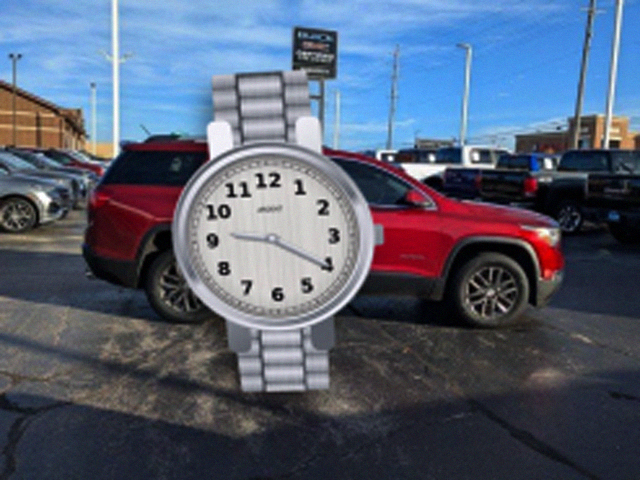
9:20
